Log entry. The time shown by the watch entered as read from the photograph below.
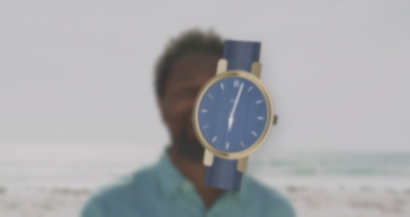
6:02
